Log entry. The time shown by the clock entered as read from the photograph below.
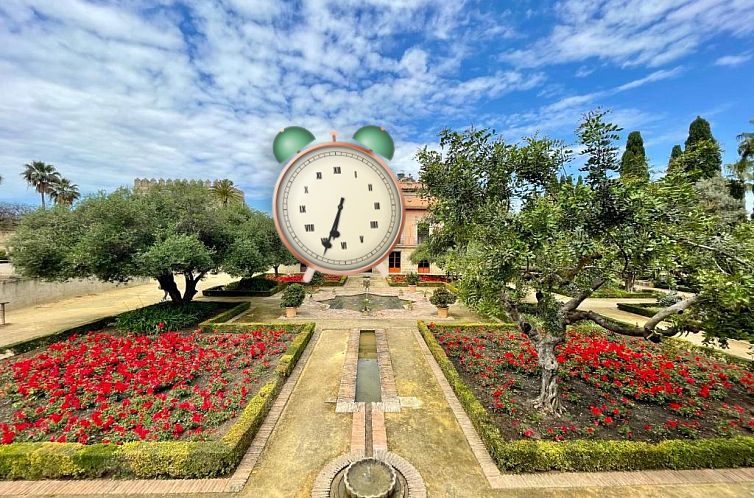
6:34
